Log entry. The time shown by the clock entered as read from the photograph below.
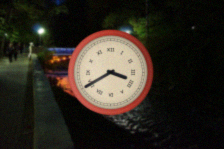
3:40
